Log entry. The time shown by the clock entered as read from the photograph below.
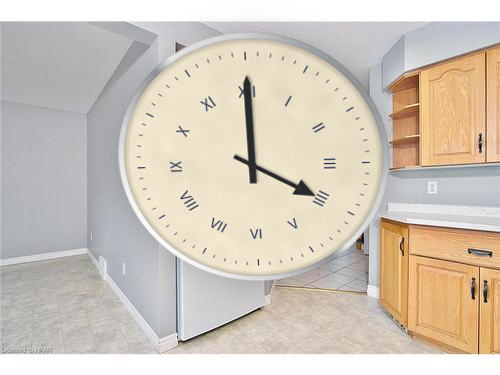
4:00
